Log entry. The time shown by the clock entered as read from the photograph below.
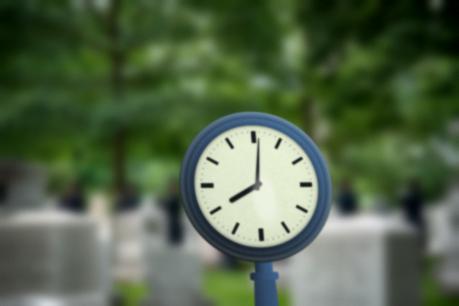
8:01
